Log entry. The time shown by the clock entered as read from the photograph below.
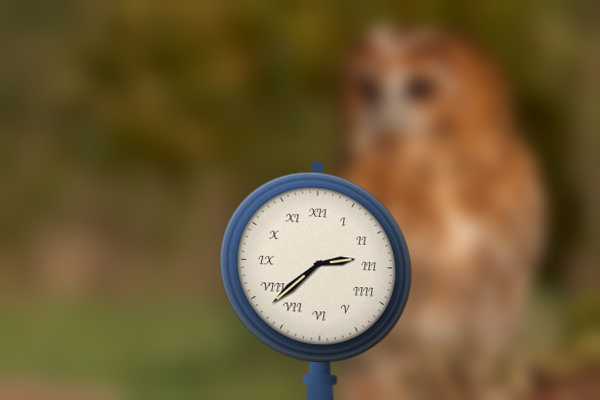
2:38
